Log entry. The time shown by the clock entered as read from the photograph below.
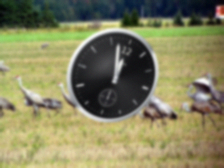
11:57
